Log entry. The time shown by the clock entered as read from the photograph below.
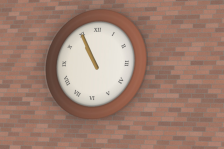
10:55
